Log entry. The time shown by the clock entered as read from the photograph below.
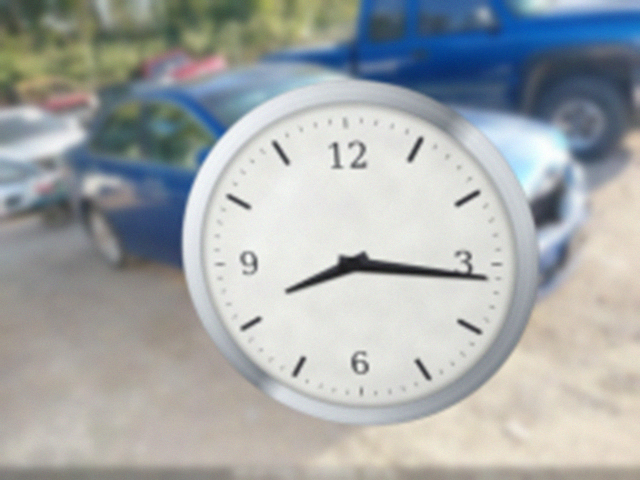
8:16
